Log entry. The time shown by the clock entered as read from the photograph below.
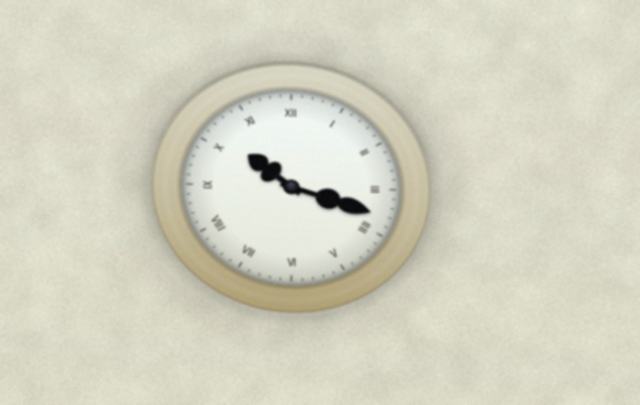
10:18
